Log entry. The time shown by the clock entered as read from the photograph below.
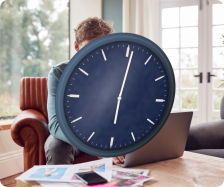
6:01
